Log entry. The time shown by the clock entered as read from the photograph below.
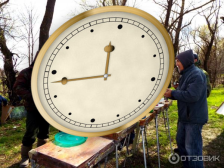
11:43
